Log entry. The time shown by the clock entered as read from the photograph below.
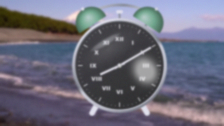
8:10
